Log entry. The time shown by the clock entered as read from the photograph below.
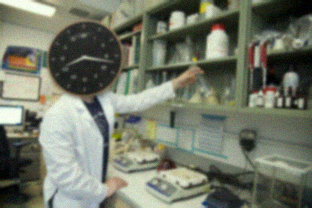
8:17
